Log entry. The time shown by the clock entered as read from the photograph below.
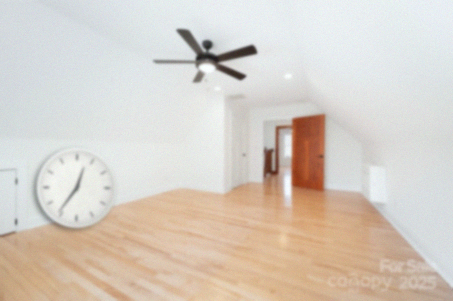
12:36
